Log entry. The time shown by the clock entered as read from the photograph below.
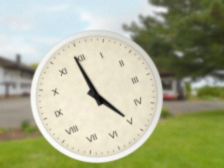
4:59
